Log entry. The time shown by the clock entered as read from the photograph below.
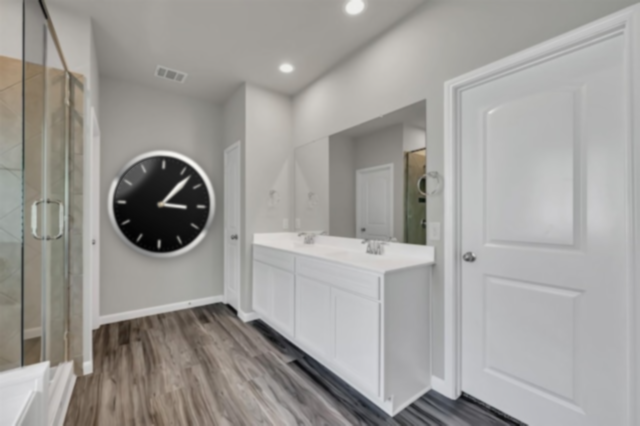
3:07
